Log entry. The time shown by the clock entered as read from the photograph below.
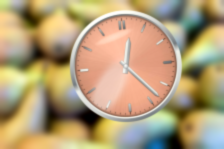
12:23
